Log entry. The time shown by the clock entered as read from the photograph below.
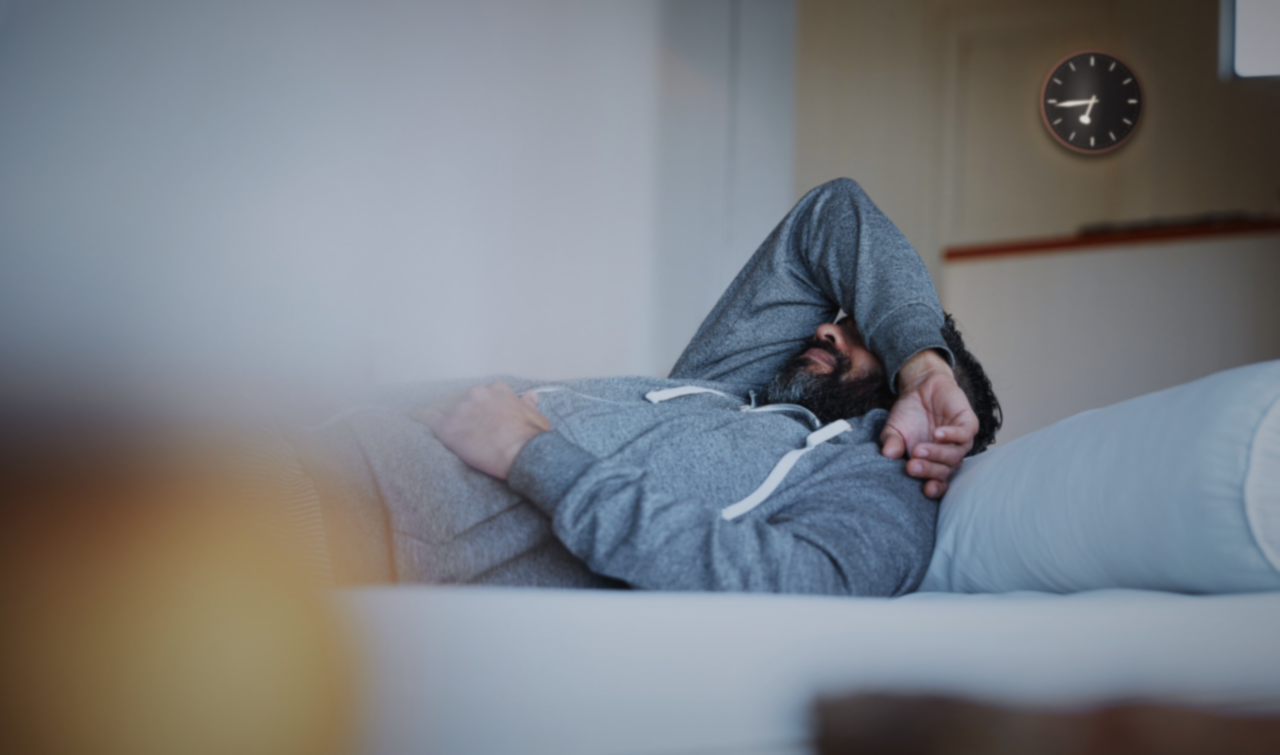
6:44
